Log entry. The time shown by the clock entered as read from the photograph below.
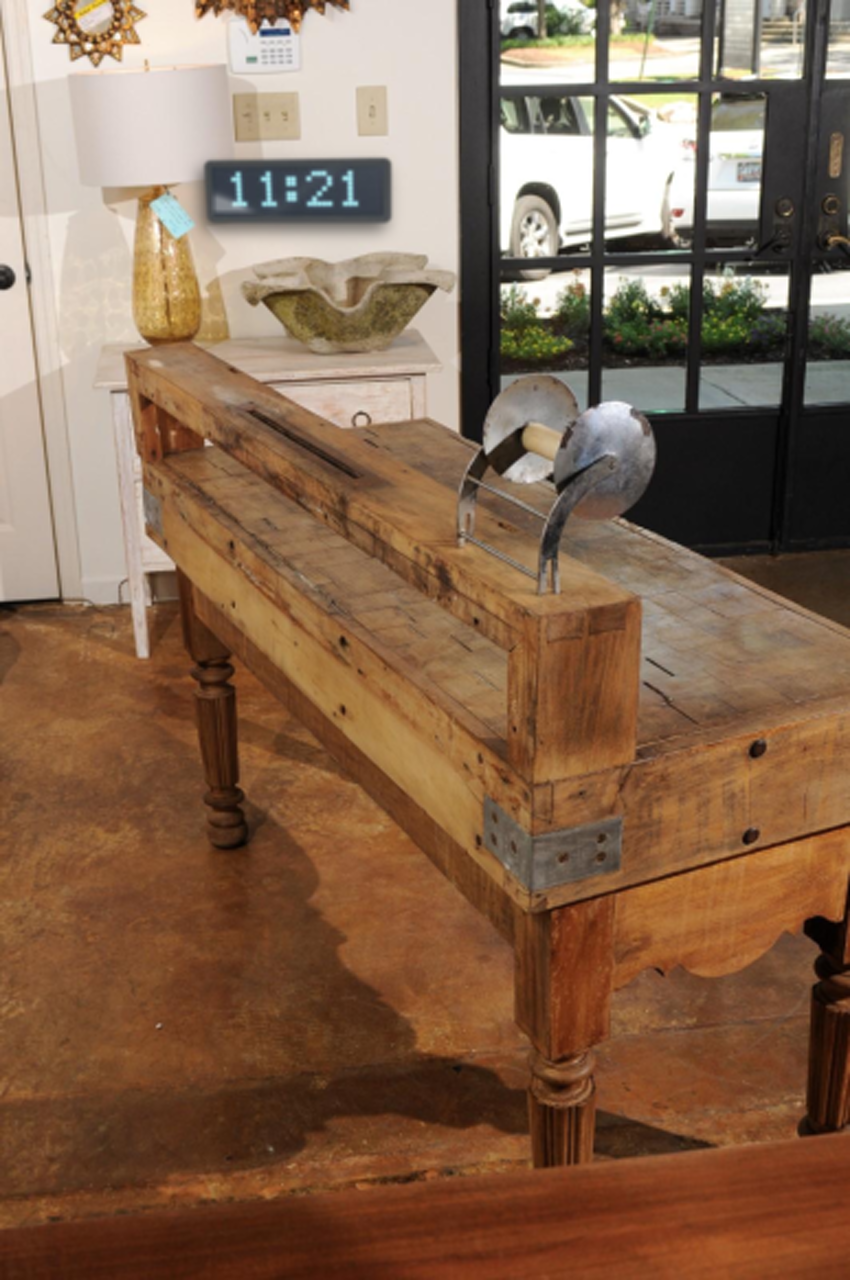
11:21
